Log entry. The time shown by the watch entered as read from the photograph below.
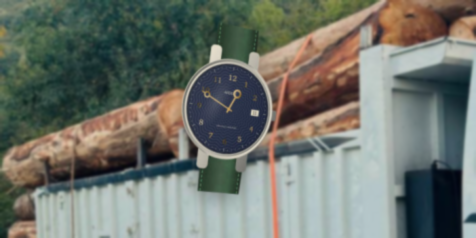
12:49
